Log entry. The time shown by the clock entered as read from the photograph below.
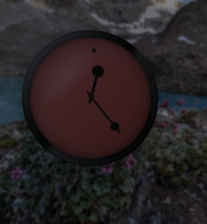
12:23
